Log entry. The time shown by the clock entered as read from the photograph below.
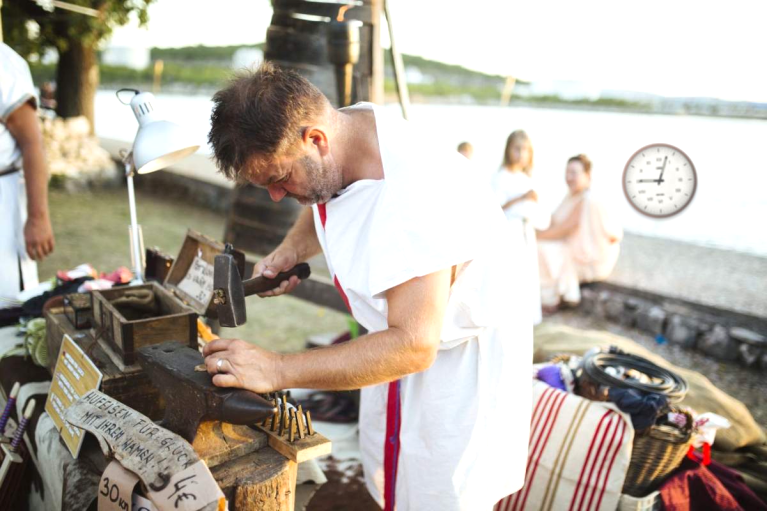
9:03
